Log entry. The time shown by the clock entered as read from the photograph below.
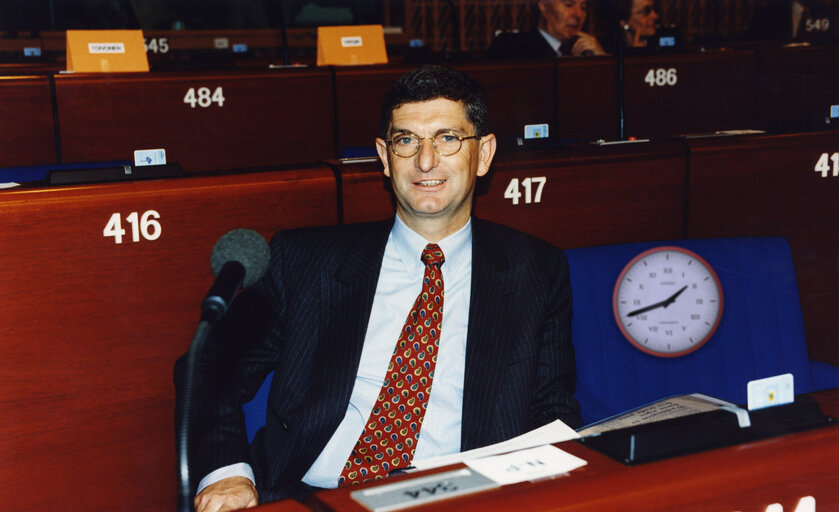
1:42
